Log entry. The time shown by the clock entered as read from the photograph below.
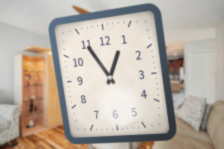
12:55
